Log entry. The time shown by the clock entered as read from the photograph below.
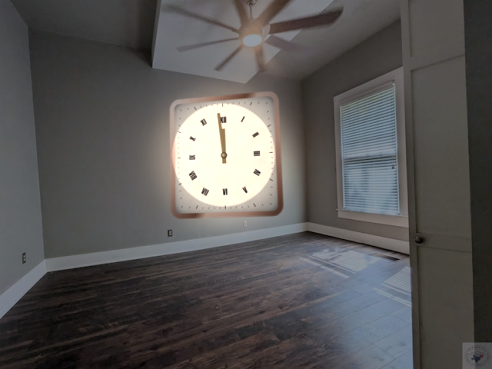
11:59
